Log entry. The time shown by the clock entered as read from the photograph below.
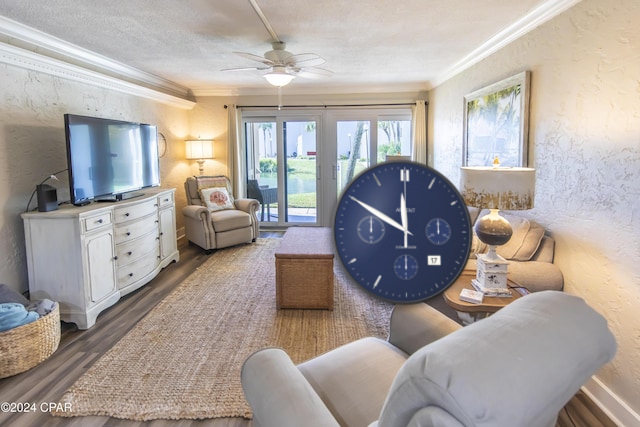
11:50
